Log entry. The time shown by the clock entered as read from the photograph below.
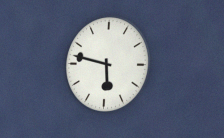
5:47
